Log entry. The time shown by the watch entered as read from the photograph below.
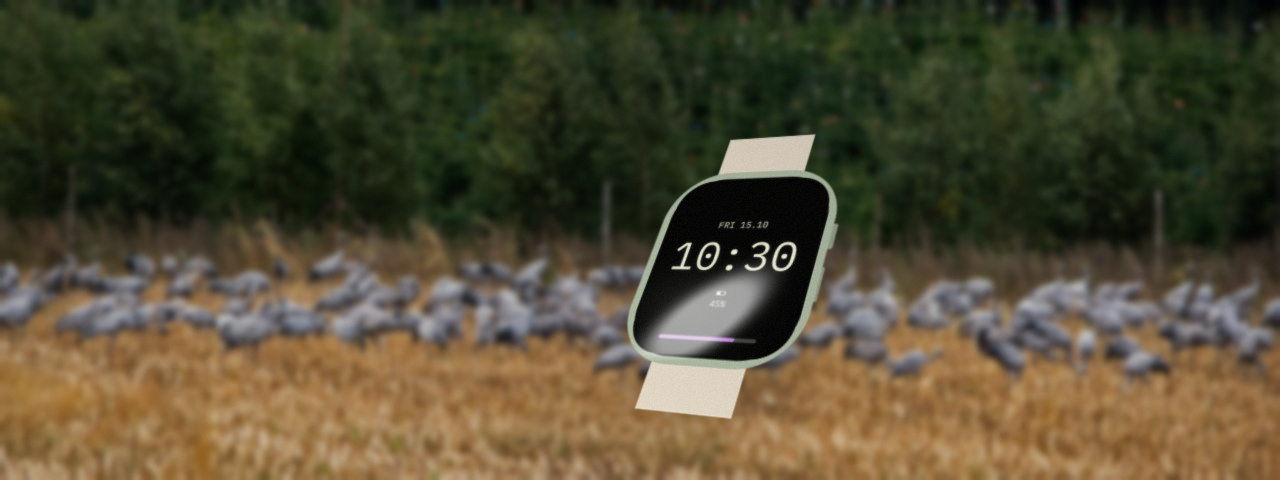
10:30
